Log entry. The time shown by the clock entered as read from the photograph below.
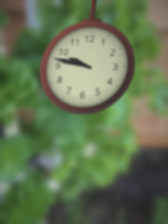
9:47
